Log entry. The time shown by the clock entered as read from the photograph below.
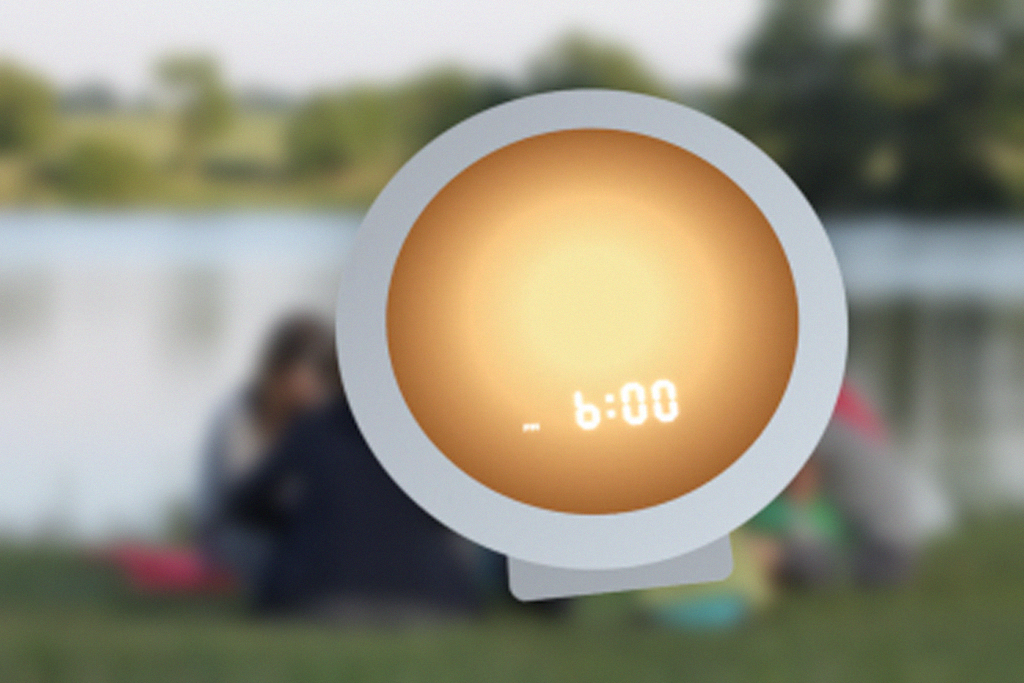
6:00
